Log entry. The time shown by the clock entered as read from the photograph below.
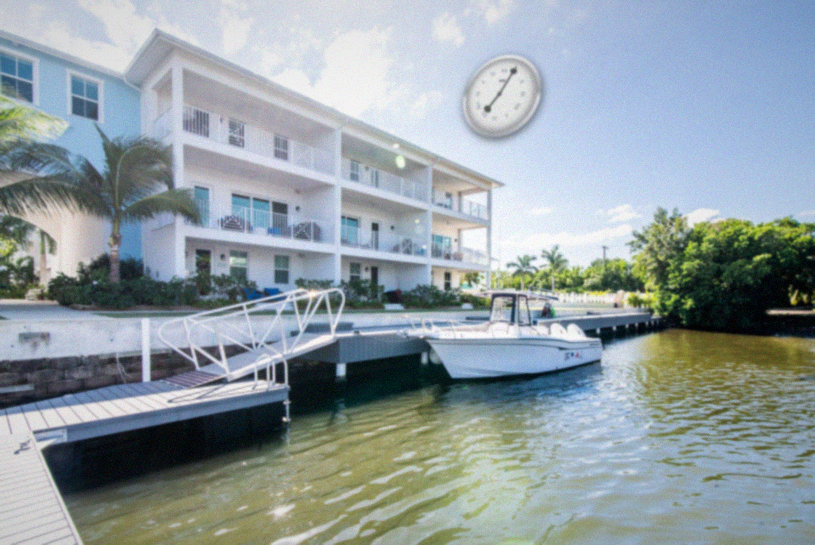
7:04
